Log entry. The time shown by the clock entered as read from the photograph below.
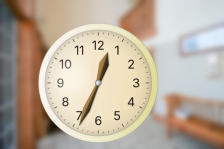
12:34
